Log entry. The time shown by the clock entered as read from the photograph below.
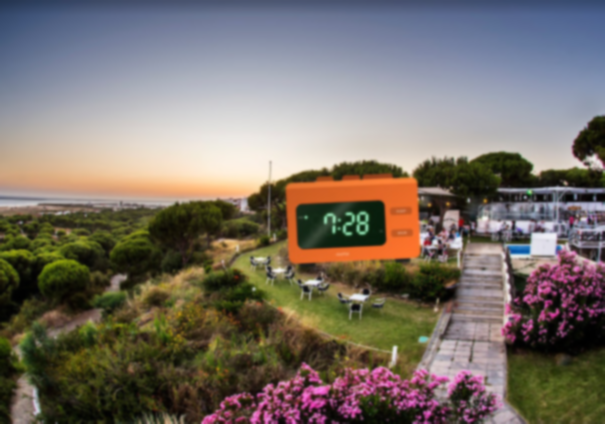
7:28
